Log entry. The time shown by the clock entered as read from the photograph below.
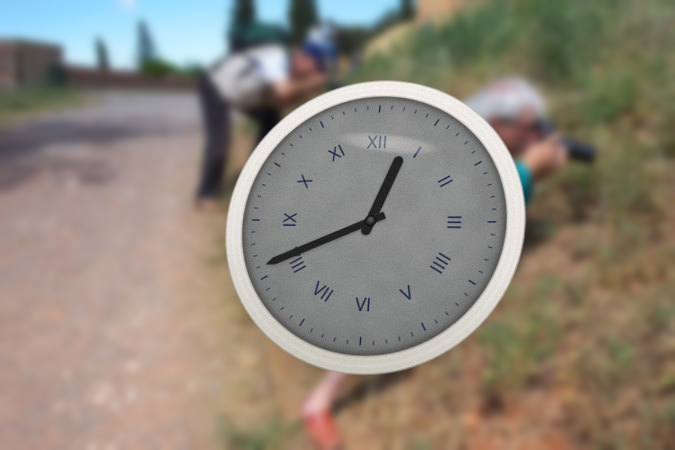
12:41
